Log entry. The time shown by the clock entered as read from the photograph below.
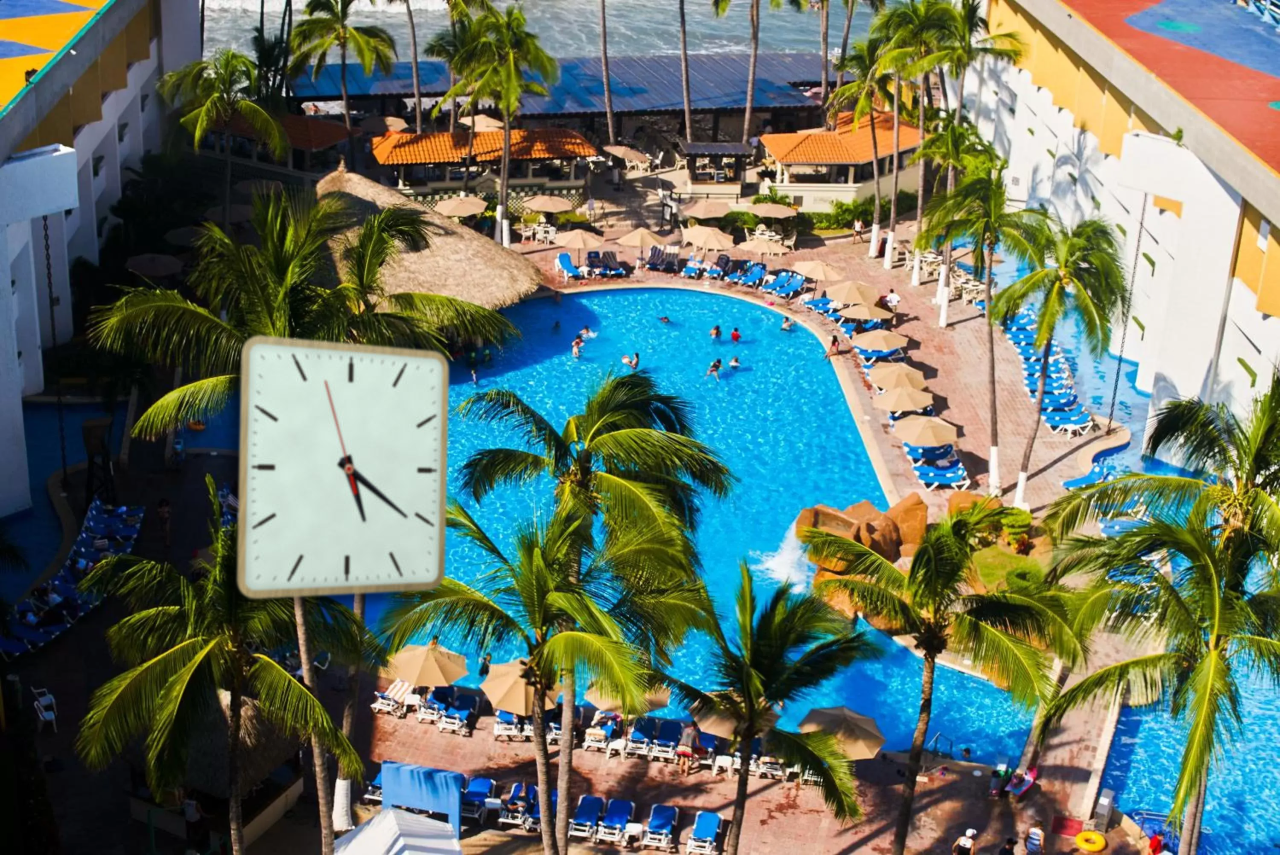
5:20:57
